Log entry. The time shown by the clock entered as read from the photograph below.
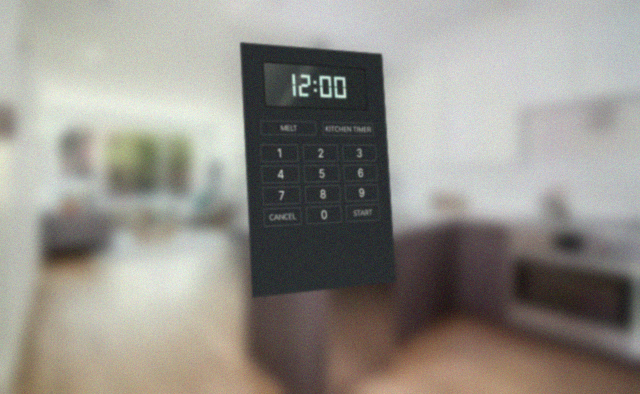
12:00
